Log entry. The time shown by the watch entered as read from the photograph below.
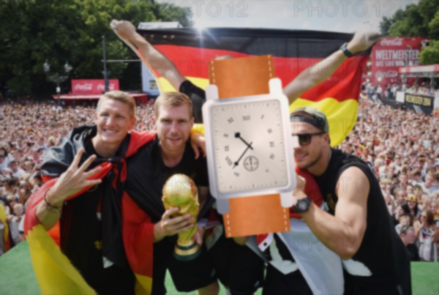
10:37
